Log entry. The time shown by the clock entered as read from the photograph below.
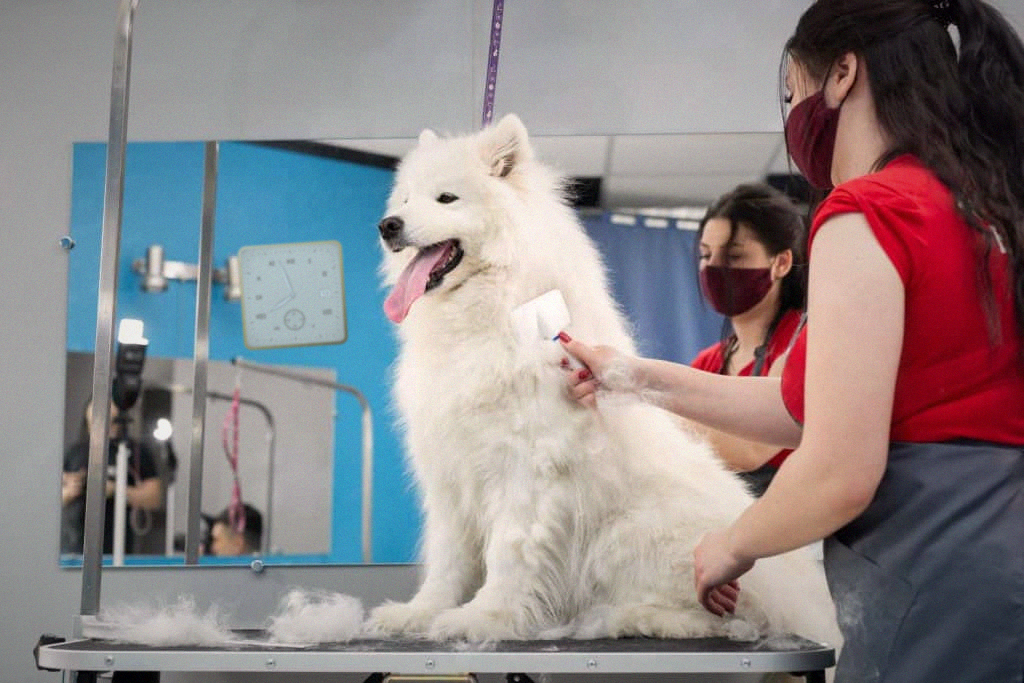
7:57
